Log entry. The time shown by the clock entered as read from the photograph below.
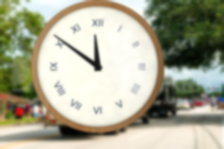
11:51
